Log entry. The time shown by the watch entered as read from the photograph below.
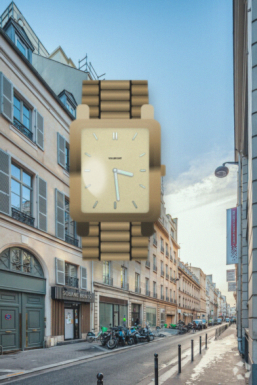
3:29
